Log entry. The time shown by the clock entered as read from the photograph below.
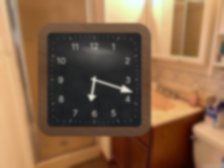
6:18
